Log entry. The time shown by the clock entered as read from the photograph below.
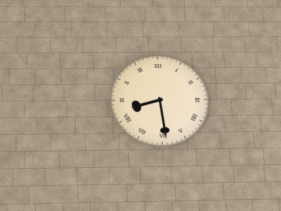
8:29
